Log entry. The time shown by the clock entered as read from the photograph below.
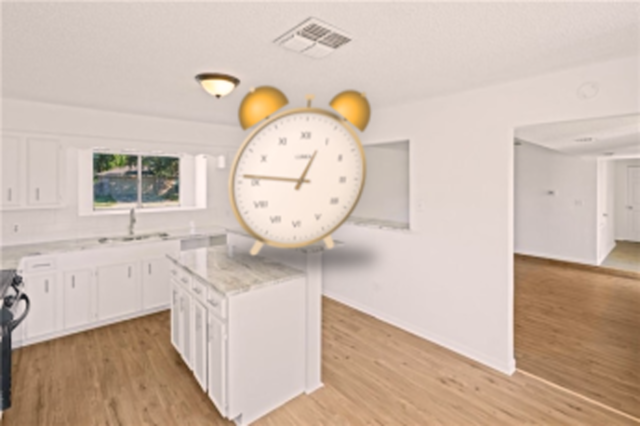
12:46
